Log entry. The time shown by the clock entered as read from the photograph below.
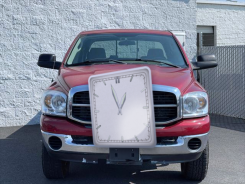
12:57
